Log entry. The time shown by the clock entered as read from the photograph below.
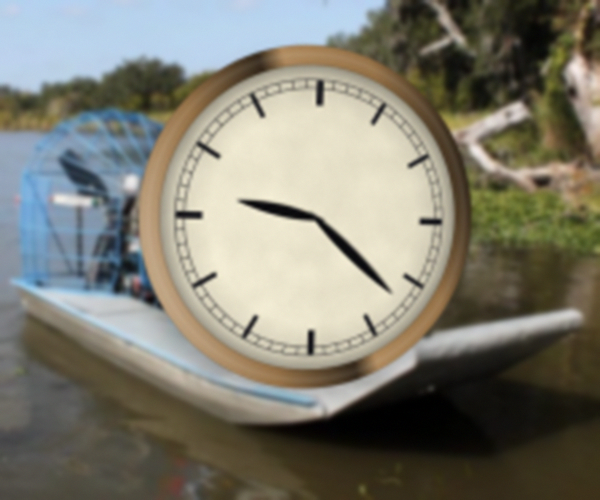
9:22
